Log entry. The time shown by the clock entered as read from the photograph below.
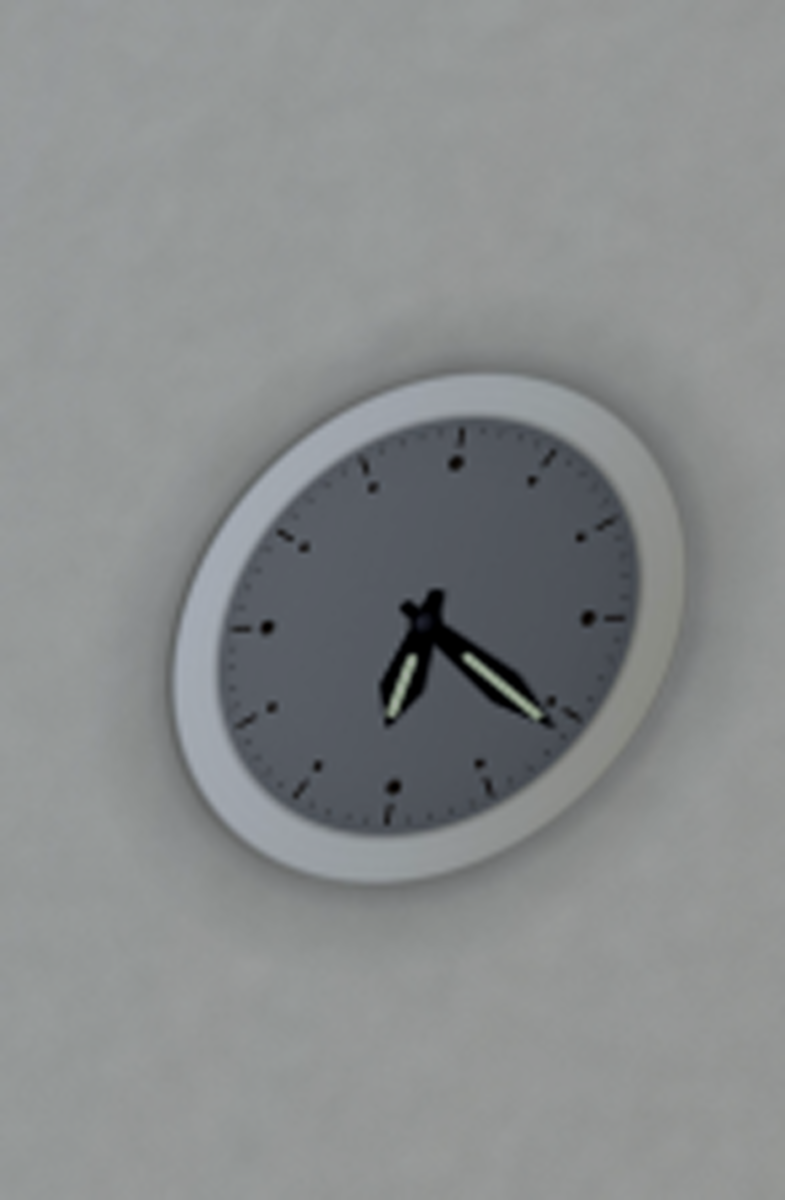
6:21
